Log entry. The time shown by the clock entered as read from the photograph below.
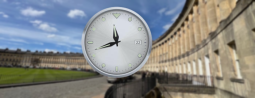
11:42
